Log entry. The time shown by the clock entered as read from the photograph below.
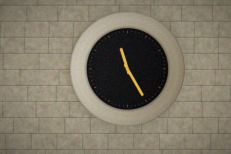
11:25
